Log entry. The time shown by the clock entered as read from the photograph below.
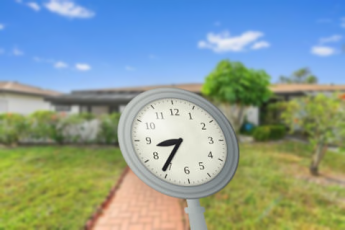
8:36
